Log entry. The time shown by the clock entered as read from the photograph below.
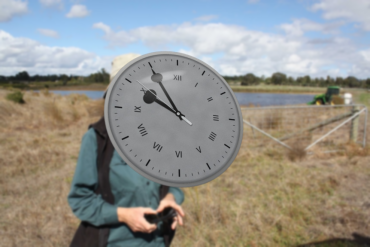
9:54:51
